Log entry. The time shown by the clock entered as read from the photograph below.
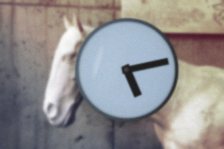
5:13
